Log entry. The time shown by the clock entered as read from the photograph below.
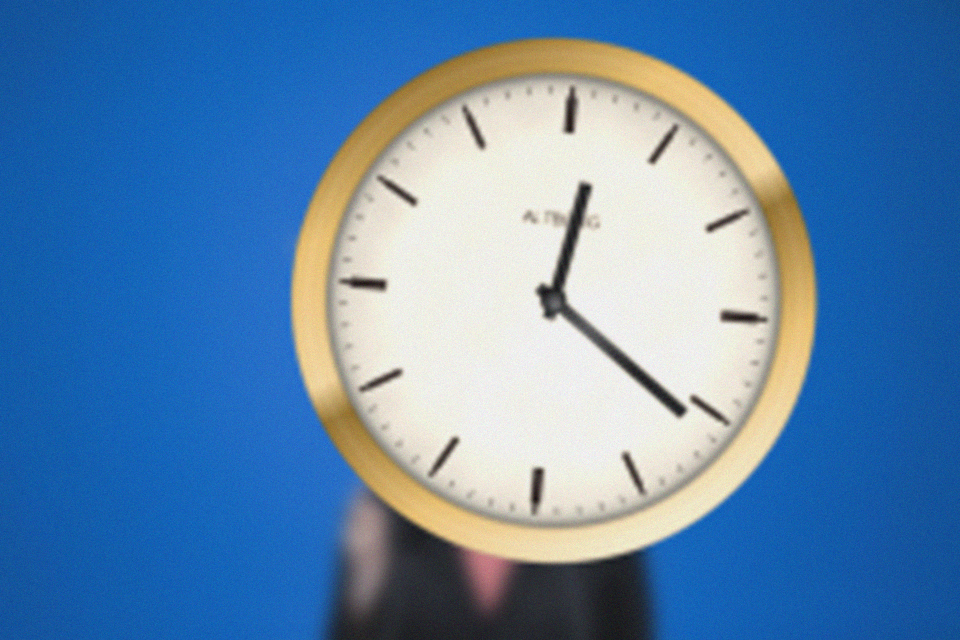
12:21
